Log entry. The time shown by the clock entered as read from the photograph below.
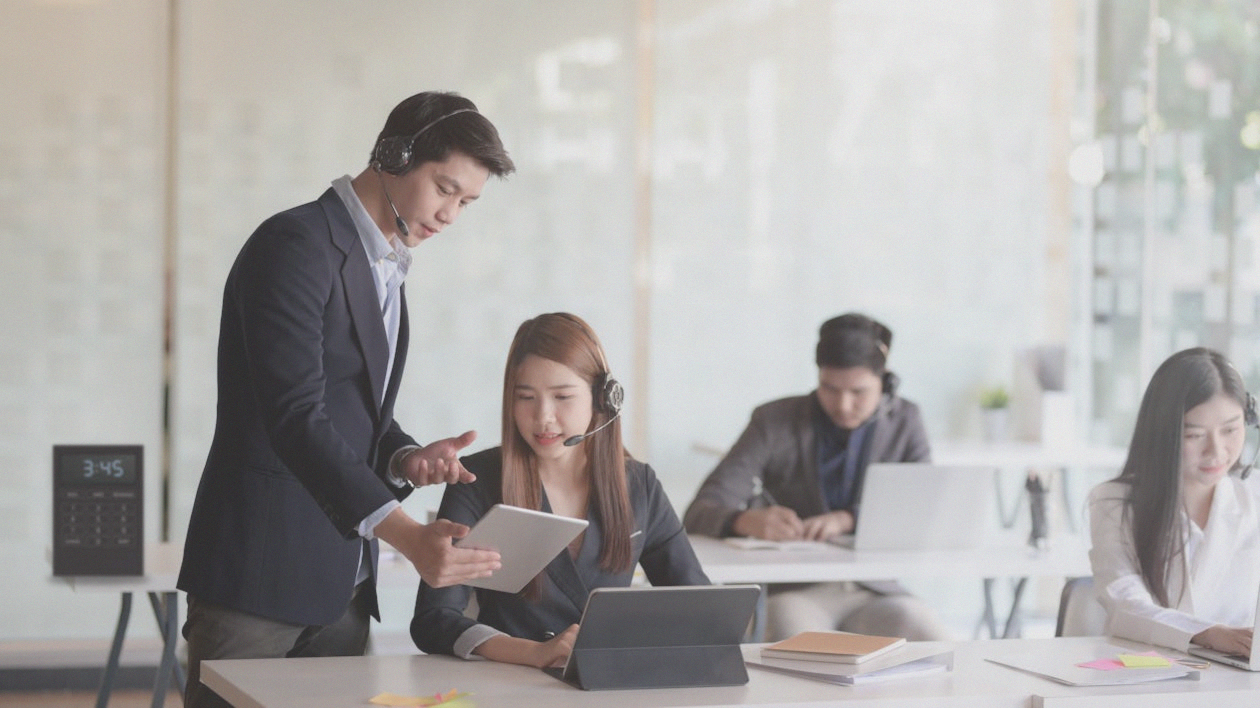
3:45
